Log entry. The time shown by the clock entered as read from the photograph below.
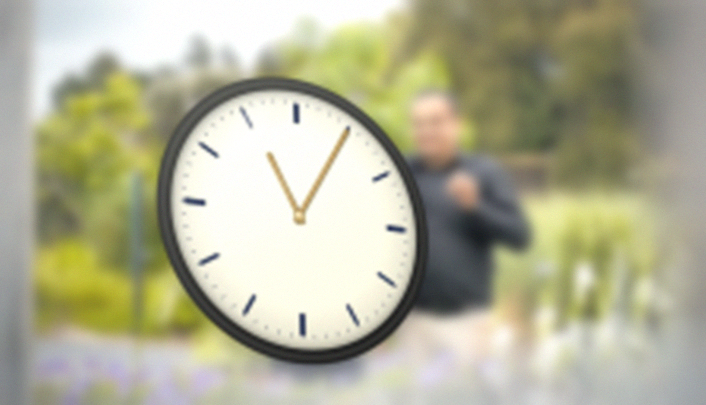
11:05
